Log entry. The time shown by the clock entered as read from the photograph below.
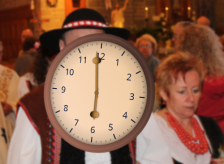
5:59
